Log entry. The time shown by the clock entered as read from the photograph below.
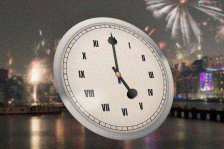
5:00
